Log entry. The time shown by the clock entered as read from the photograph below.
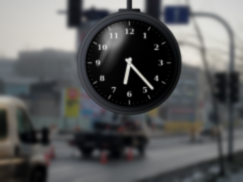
6:23
